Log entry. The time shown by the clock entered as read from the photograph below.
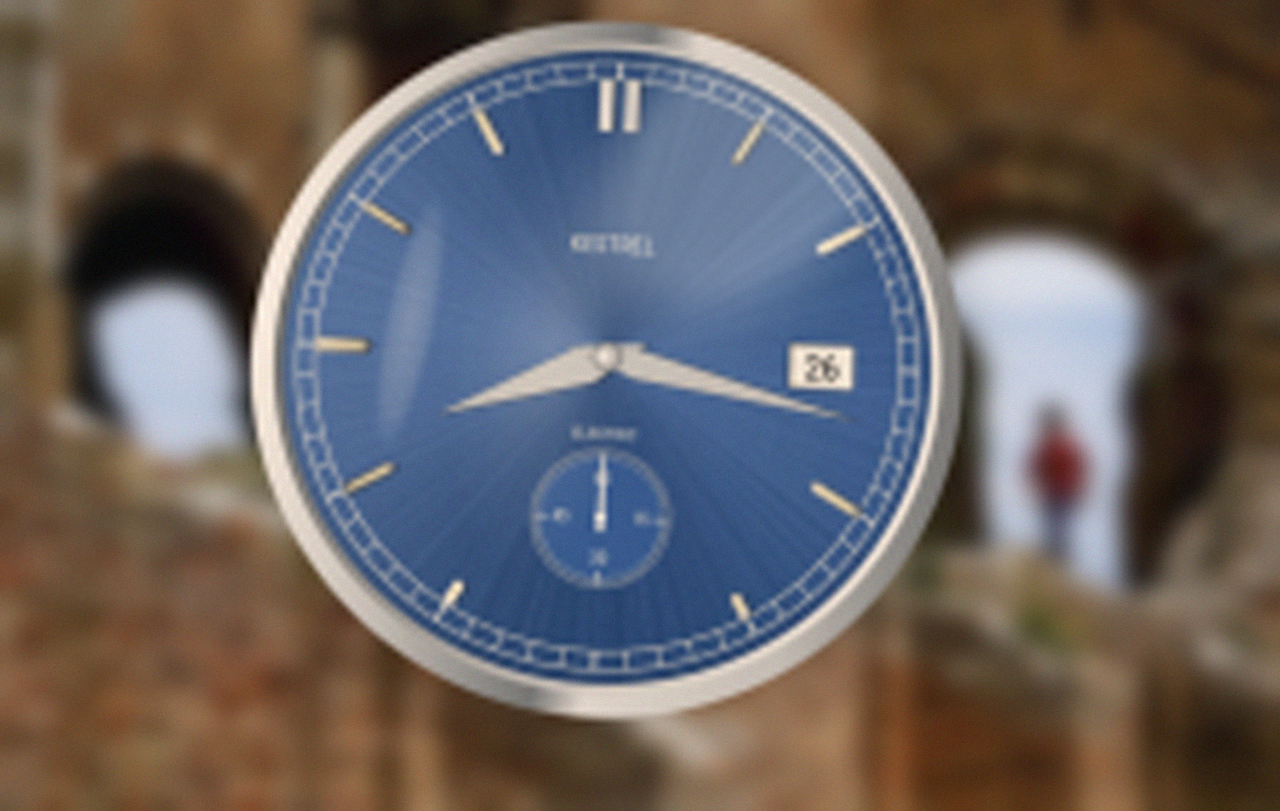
8:17
